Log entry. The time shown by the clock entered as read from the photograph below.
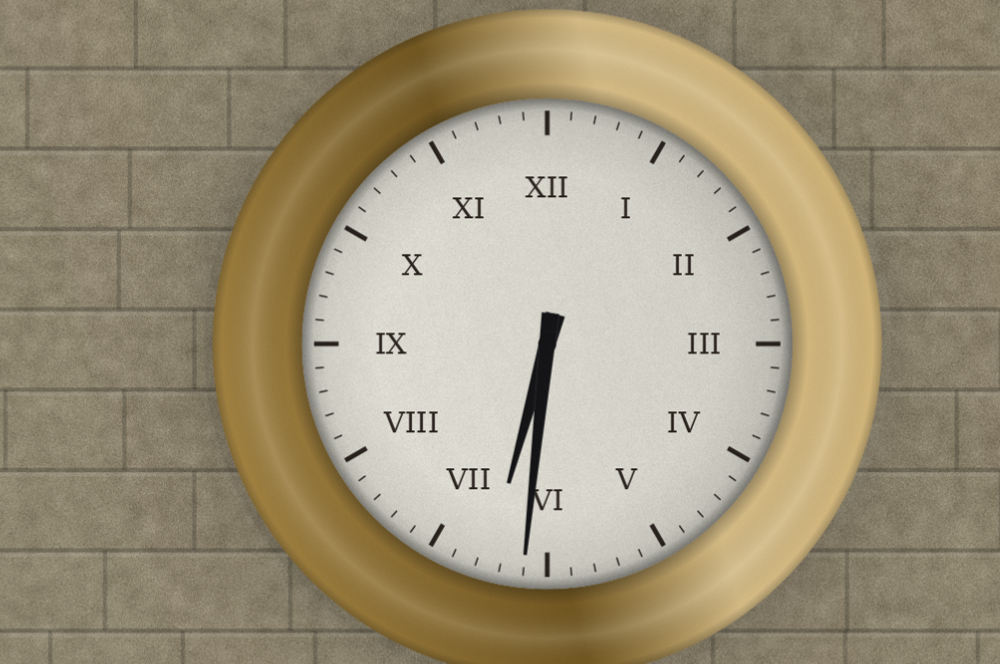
6:31
